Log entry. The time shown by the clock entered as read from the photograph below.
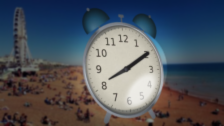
8:10
